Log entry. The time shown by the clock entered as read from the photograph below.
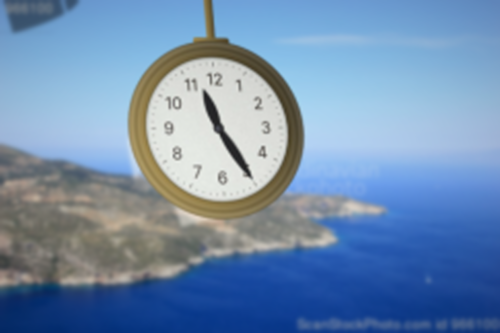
11:25
